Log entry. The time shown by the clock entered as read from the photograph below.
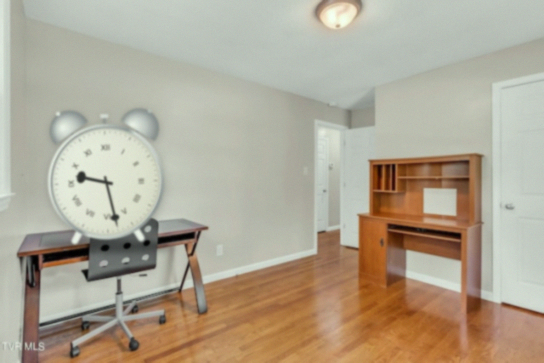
9:28
